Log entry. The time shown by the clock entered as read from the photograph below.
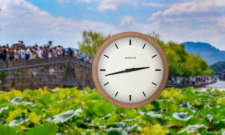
2:43
